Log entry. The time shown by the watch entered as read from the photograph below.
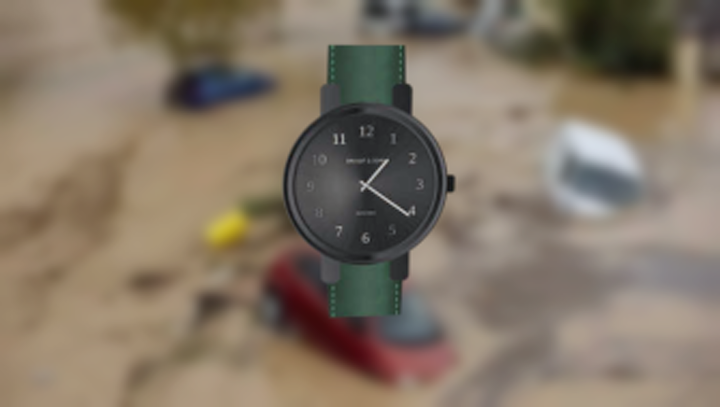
1:21
